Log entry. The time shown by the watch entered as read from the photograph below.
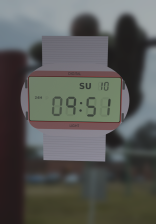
9:51
